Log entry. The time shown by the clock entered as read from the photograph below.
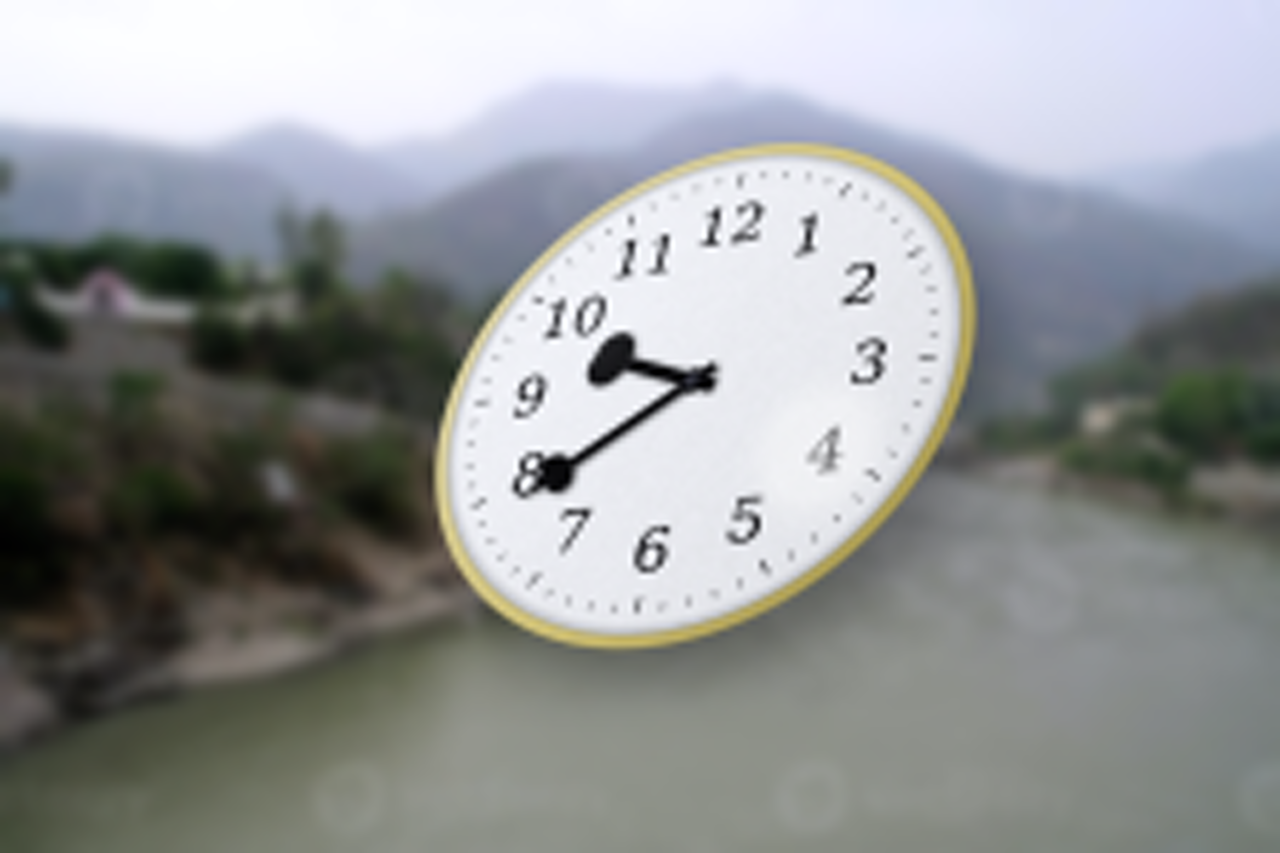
9:39
